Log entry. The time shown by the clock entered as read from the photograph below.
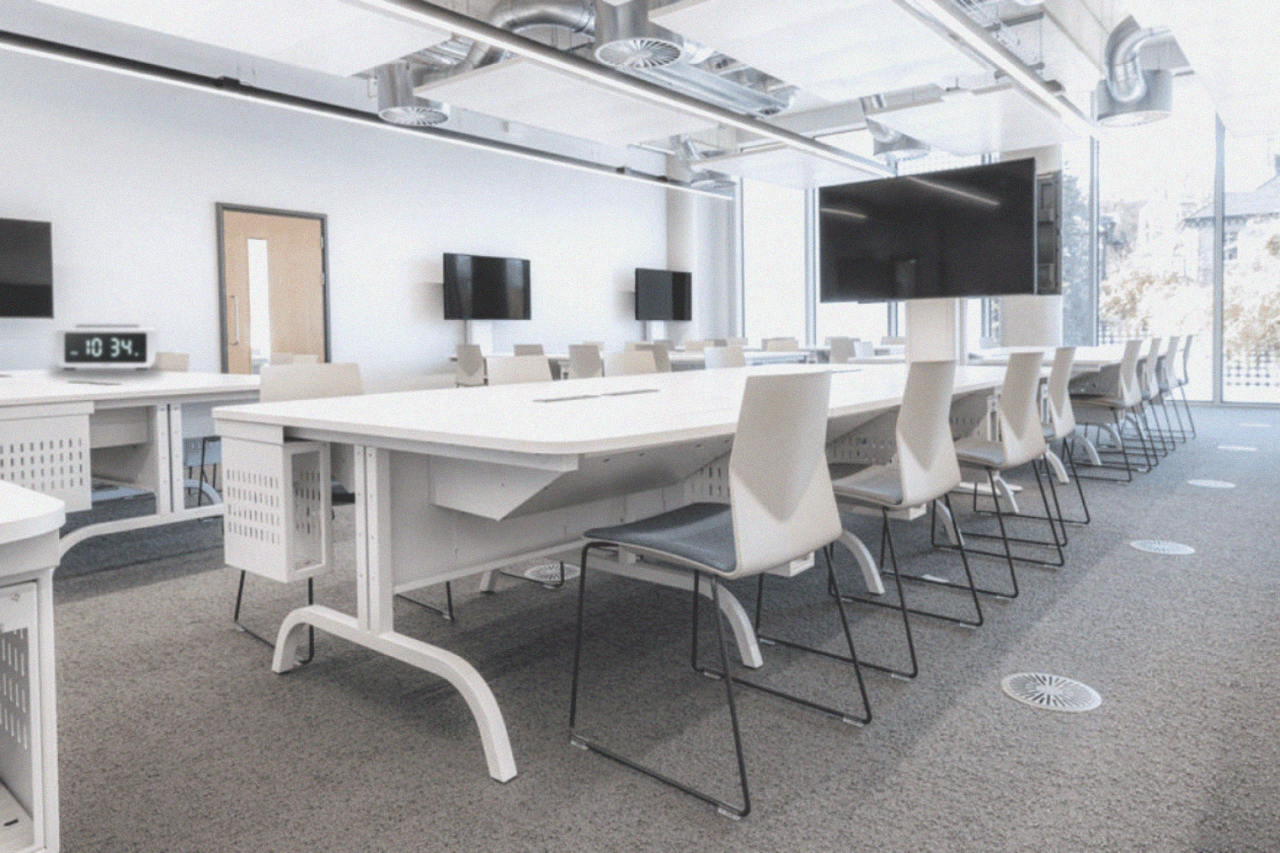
10:34
